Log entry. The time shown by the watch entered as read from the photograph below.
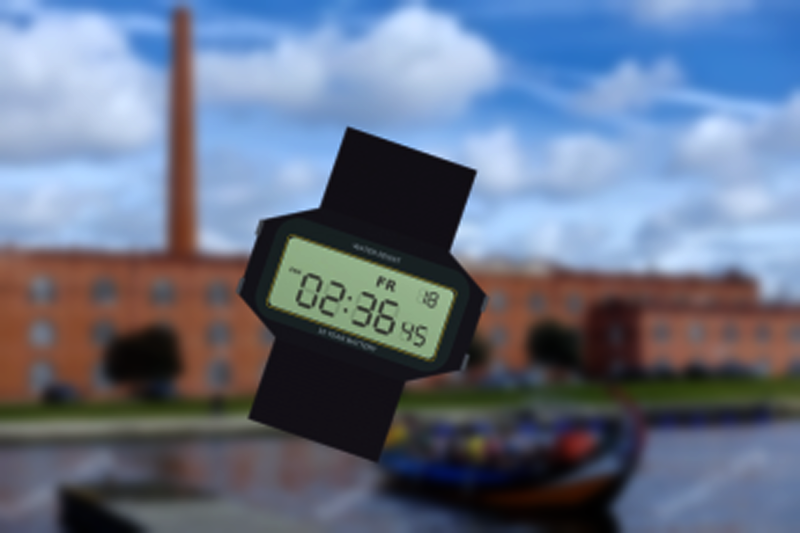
2:36:45
